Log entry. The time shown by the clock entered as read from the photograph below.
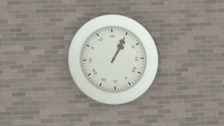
1:05
